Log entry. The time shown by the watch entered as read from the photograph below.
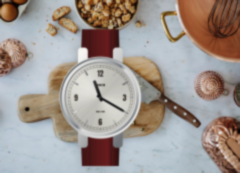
11:20
